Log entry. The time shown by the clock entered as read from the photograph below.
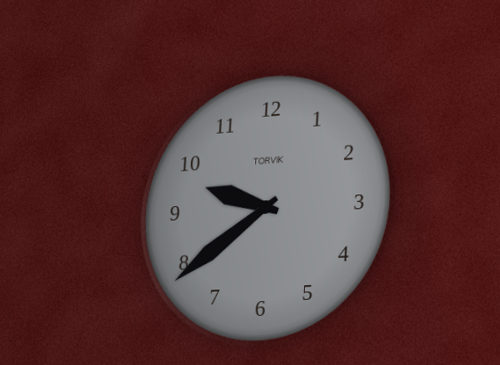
9:39
